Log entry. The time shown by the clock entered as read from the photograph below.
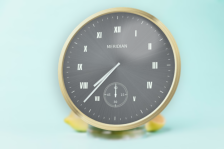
7:37
